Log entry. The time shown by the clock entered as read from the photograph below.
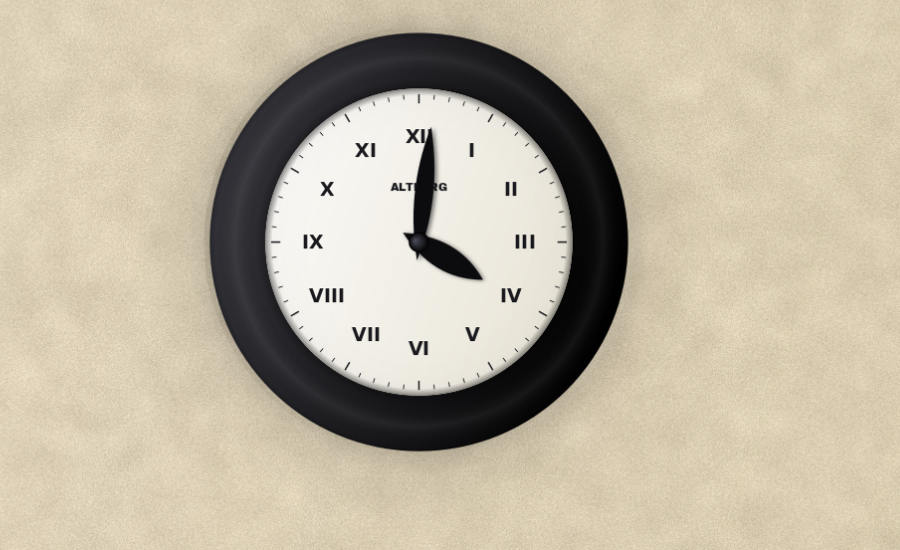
4:01
